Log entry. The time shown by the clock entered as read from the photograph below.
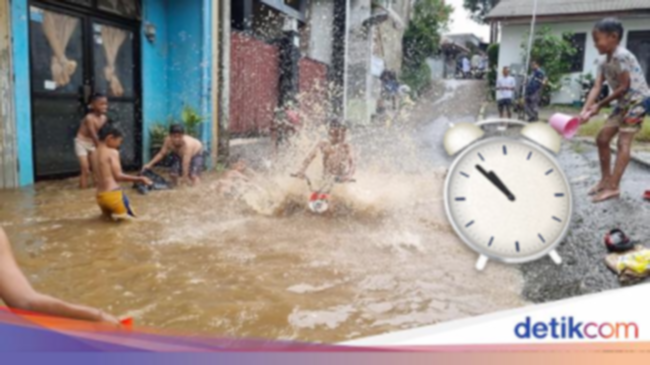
10:53
